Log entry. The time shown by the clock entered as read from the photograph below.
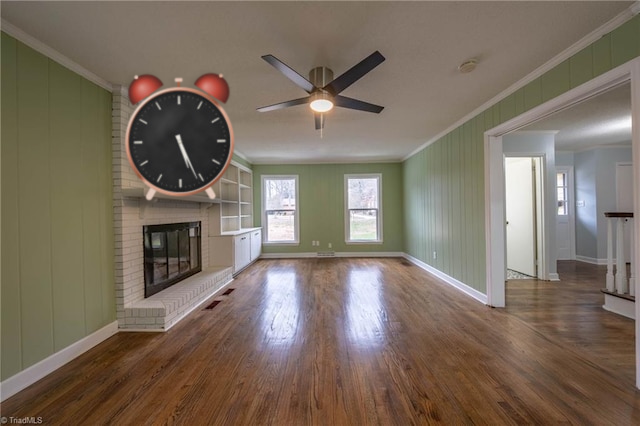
5:26
